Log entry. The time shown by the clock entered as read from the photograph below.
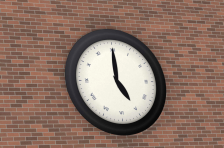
5:00
